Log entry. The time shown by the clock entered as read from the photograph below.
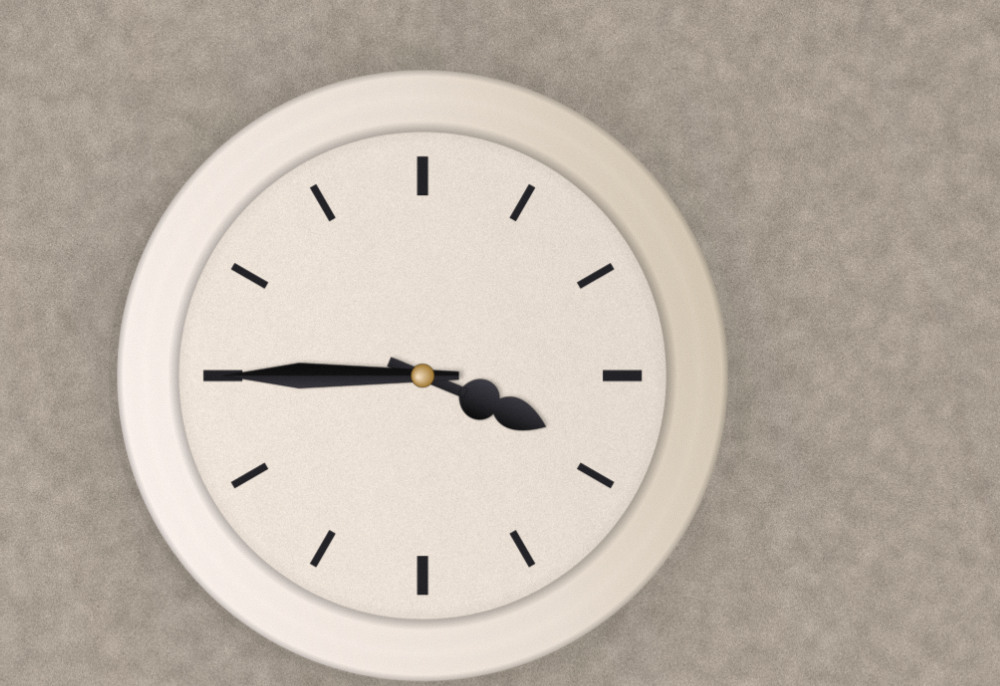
3:45
